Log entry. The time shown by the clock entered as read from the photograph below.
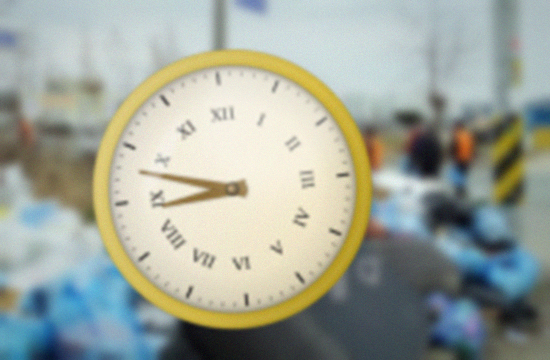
8:48
